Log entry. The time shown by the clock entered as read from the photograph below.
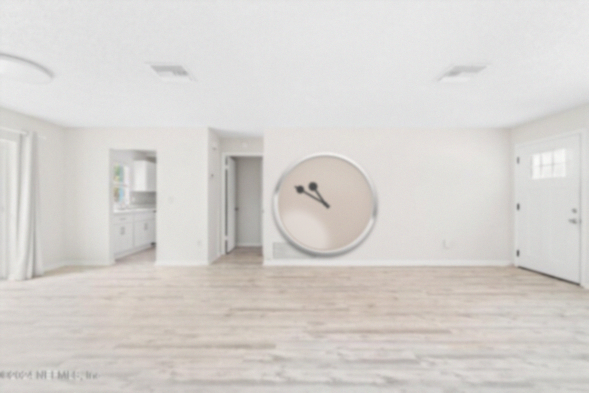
10:50
